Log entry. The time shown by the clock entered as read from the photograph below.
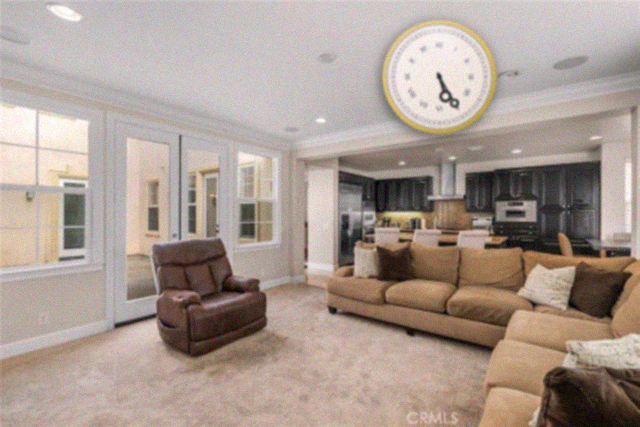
5:25
